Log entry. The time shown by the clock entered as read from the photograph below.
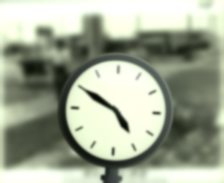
4:50
